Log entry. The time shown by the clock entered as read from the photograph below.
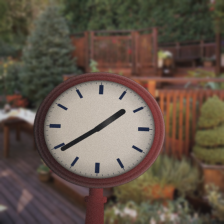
1:39
